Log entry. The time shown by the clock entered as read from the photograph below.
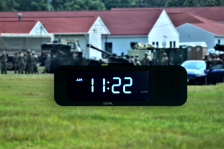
11:22
